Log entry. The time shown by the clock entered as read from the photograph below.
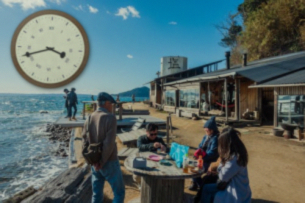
3:42
